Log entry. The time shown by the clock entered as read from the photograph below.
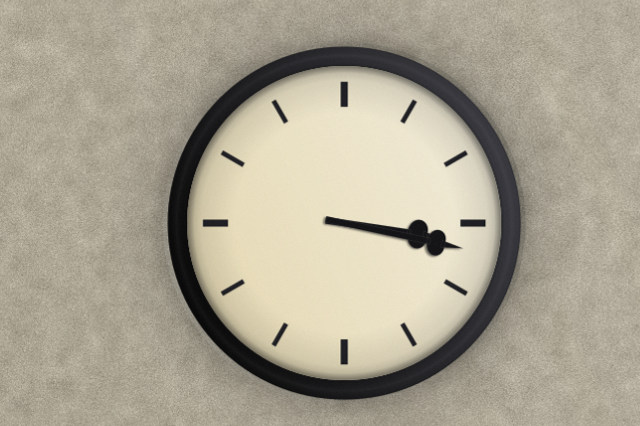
3:17
